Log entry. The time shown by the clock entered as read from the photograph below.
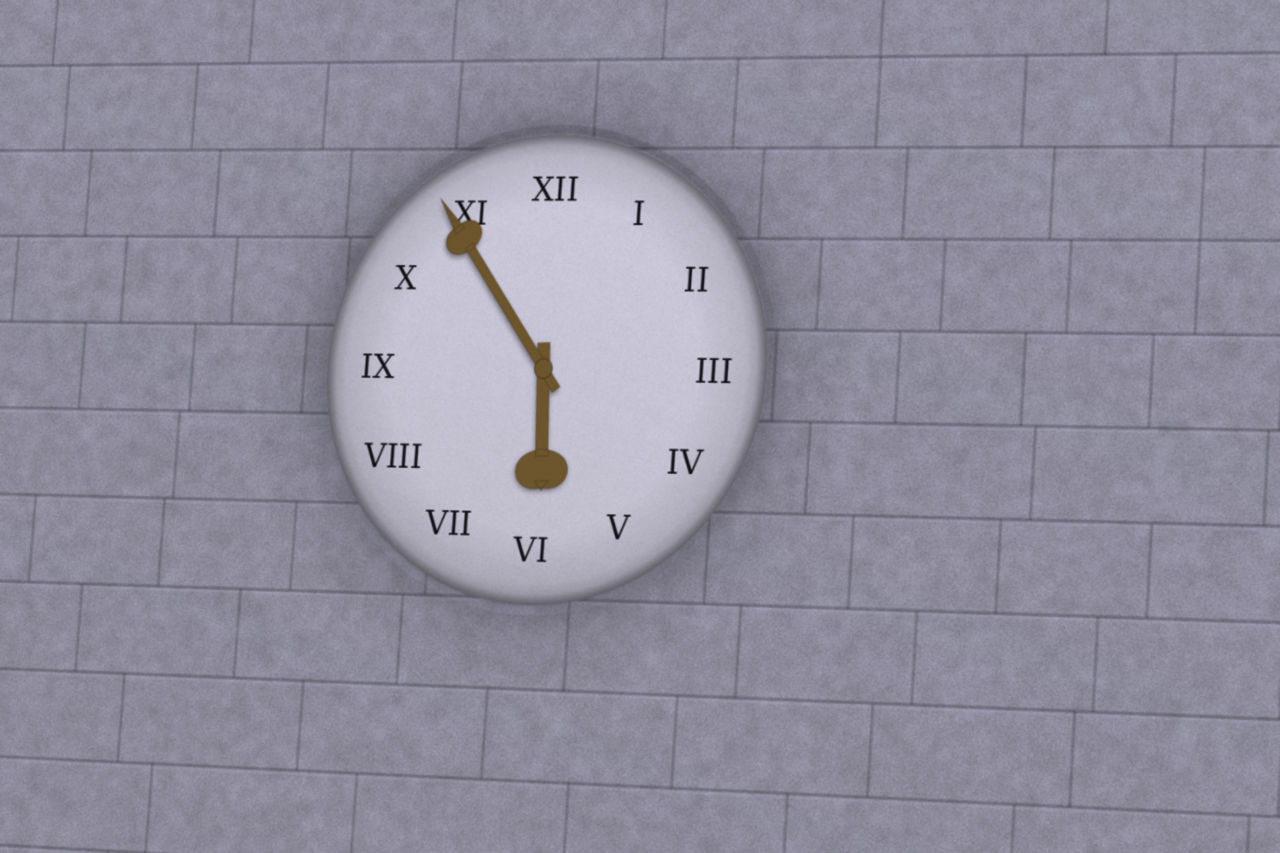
5:54
